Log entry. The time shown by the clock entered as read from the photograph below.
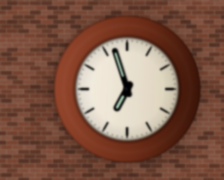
6:57
